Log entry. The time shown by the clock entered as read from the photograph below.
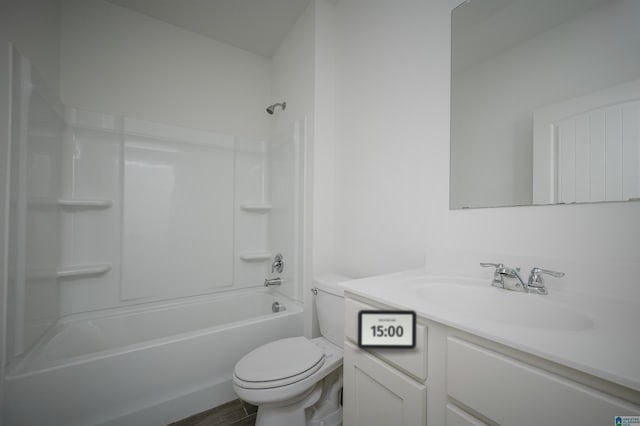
15:00
